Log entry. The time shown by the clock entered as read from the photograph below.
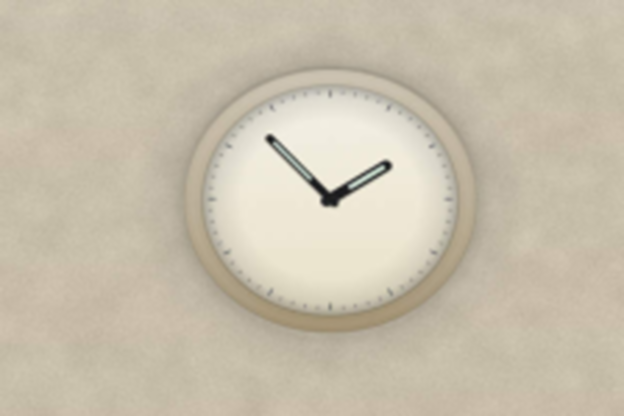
1:53
